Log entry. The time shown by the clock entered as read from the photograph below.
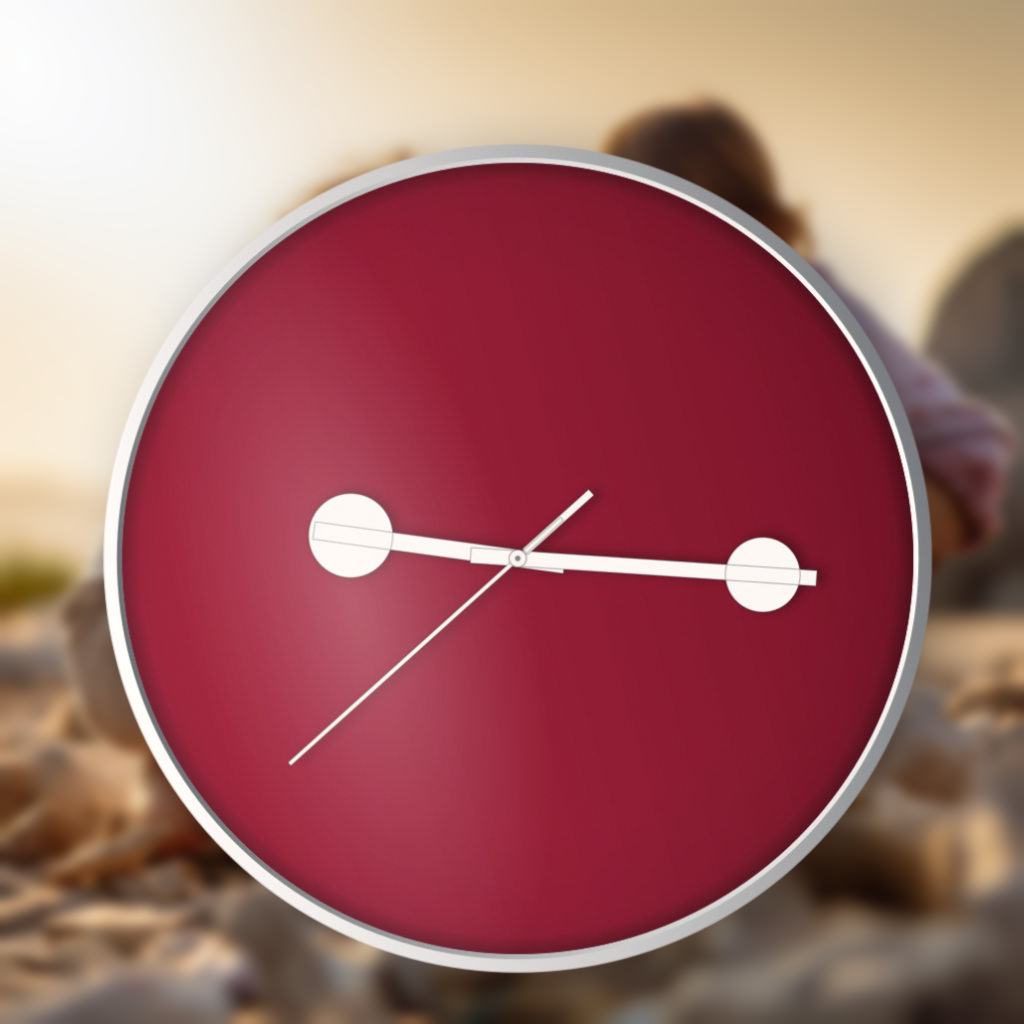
9:15:38
